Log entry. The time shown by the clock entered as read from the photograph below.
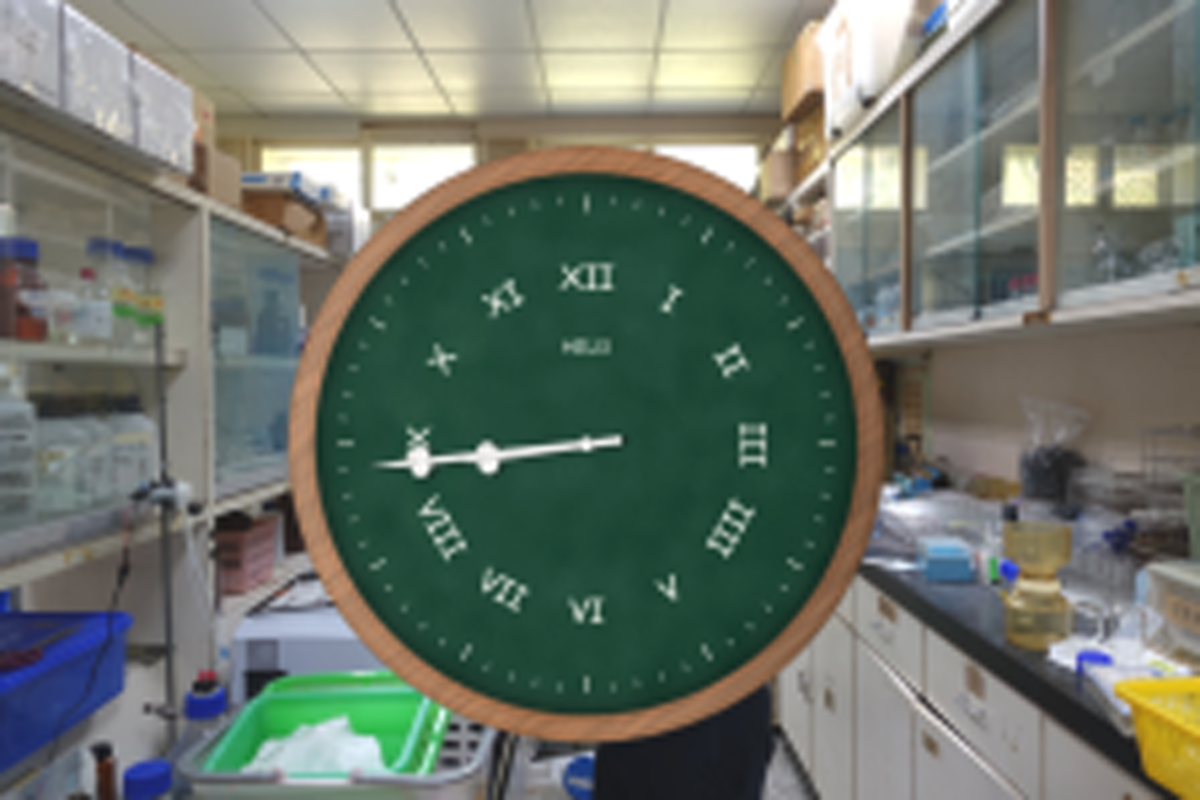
8:44
